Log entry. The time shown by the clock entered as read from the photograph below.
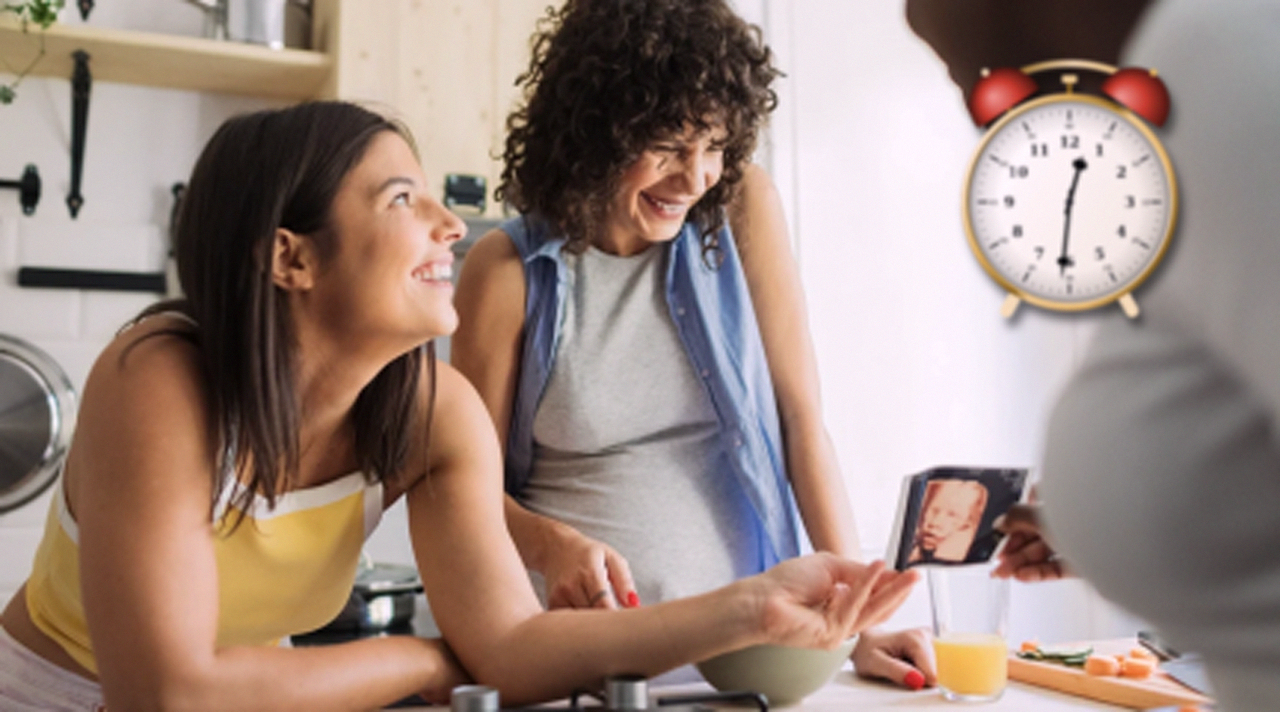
12:31
